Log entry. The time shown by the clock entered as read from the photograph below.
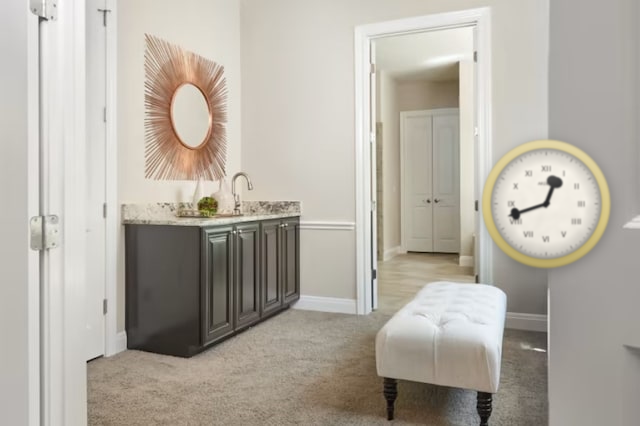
12:42
